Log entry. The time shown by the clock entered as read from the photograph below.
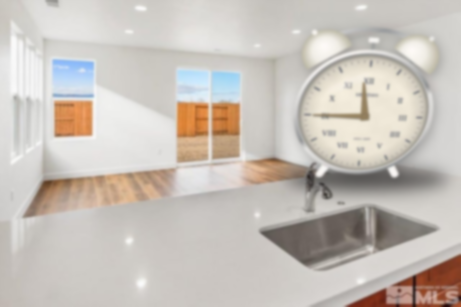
11:45
